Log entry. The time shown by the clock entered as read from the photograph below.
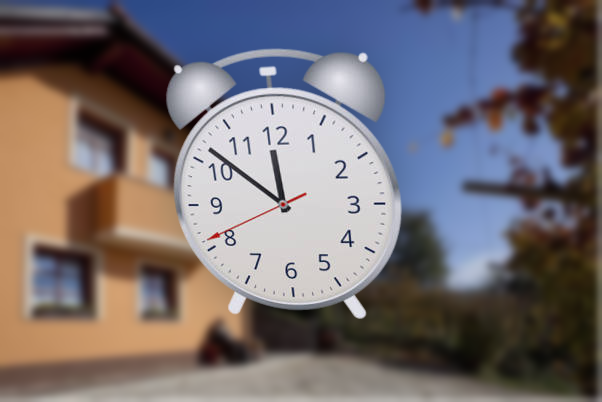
11:51:41
